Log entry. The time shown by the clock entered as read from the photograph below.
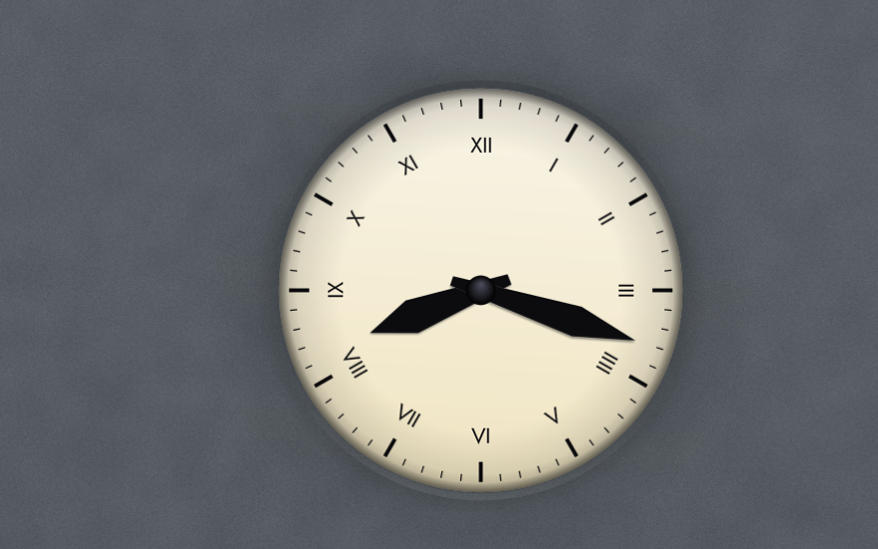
8:18
